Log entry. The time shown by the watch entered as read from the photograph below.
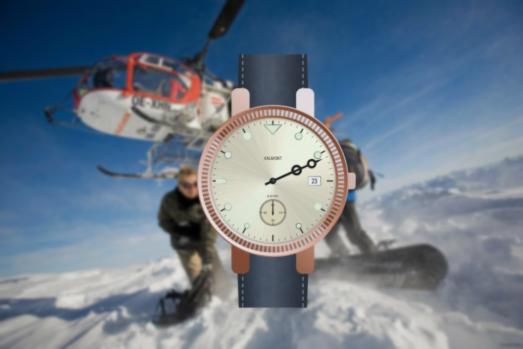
2:11
